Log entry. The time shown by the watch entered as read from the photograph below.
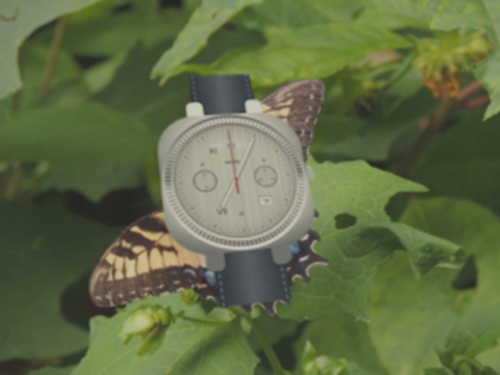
7:05
